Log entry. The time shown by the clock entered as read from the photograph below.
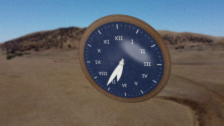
6:36
